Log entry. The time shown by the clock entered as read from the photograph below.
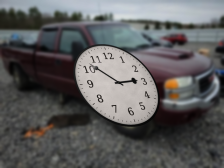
2:52
